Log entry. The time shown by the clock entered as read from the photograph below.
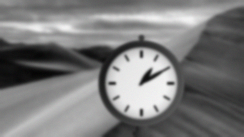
1:10
